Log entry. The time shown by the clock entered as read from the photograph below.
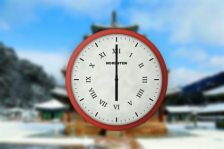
6:00
